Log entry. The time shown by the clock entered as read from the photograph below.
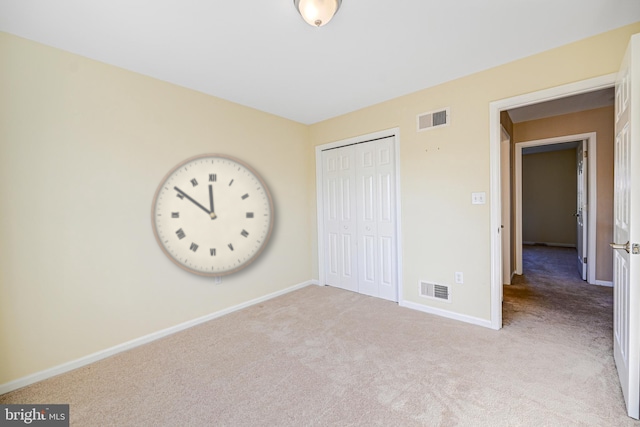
11:51
